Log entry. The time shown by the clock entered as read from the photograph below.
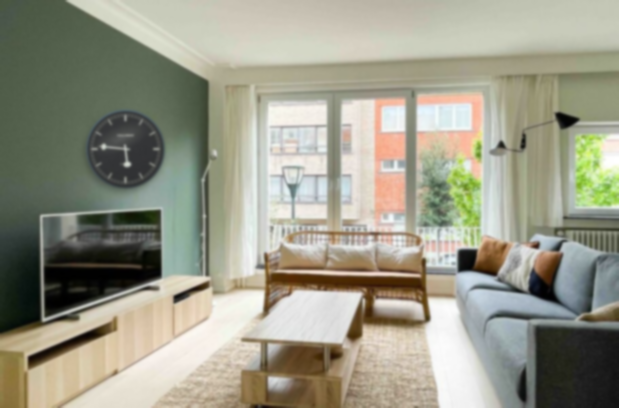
5:46
